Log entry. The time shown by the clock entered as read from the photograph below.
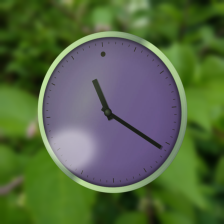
11:21
